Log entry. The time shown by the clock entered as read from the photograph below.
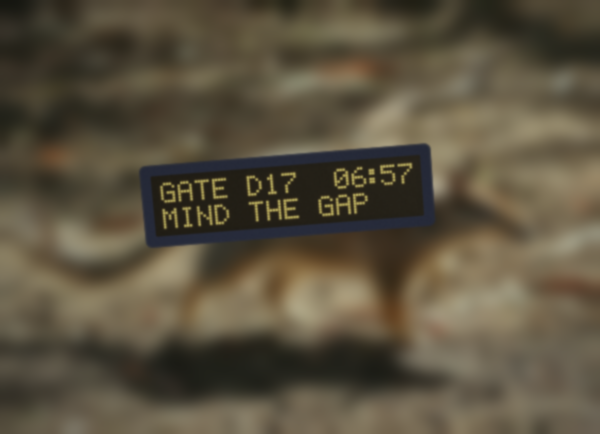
6:57
